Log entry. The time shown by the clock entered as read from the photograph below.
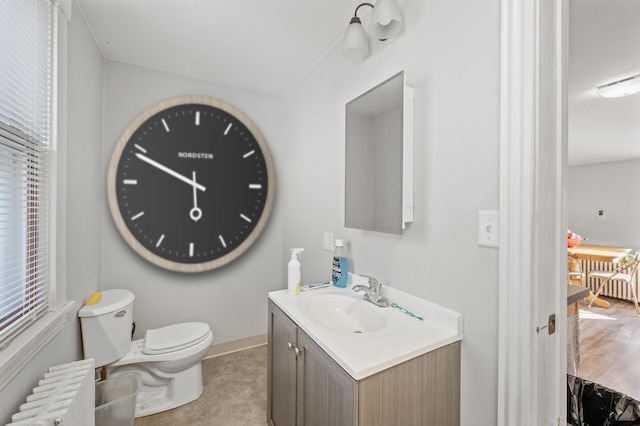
5:49
